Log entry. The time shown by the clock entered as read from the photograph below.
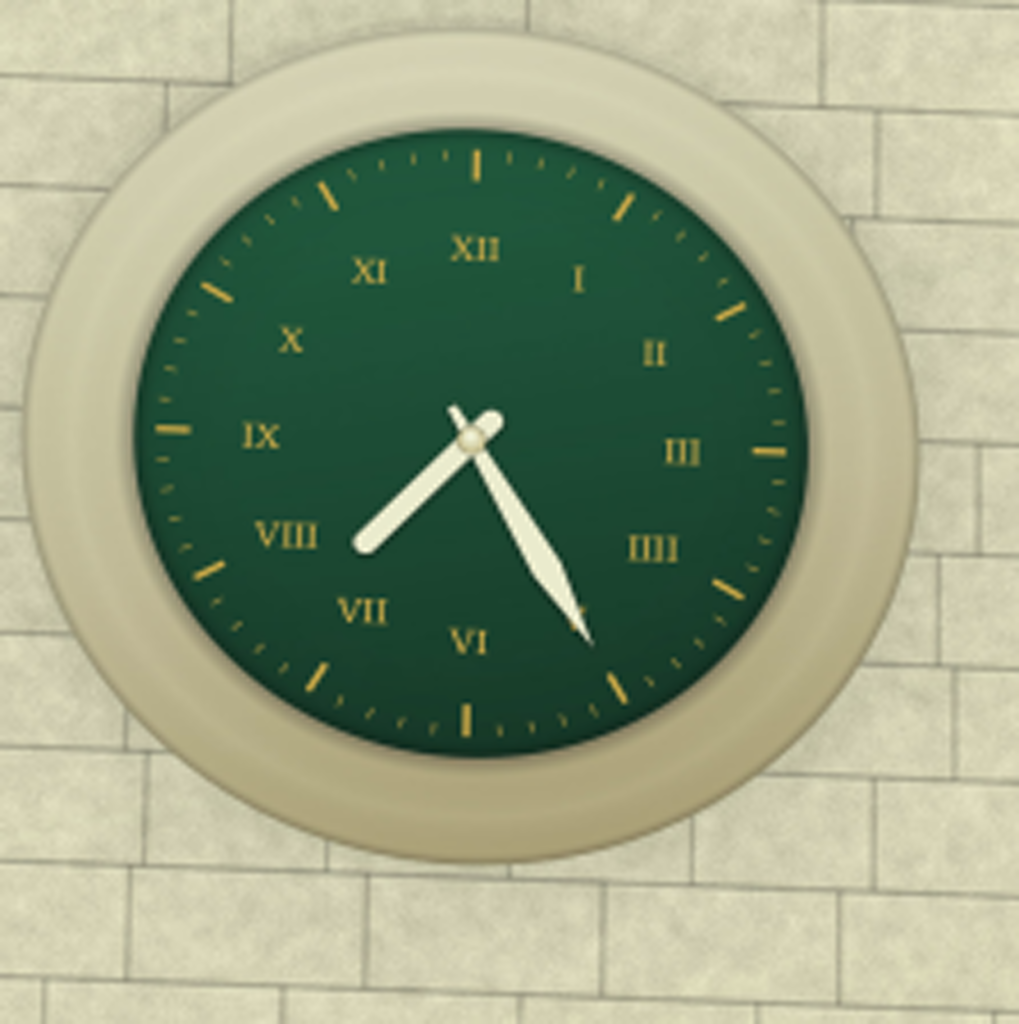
7:25
